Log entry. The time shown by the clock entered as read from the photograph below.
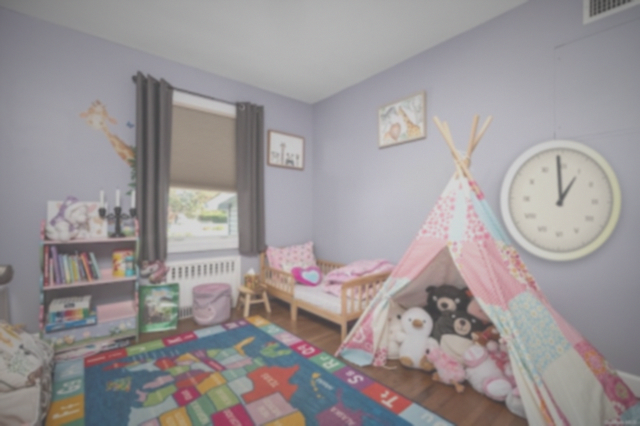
12:59
